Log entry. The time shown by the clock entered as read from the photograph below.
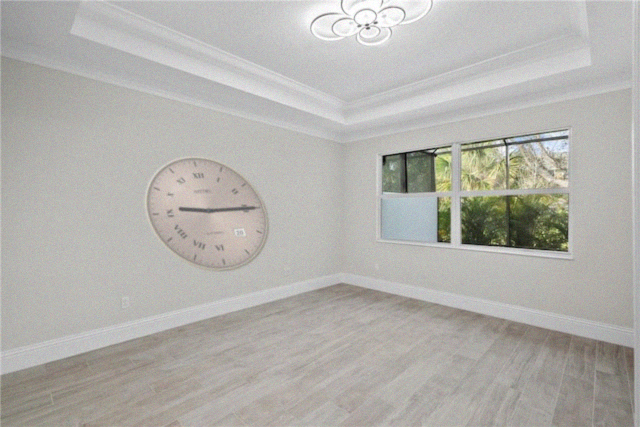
9:15
